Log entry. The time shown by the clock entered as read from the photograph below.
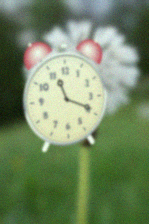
11:19
